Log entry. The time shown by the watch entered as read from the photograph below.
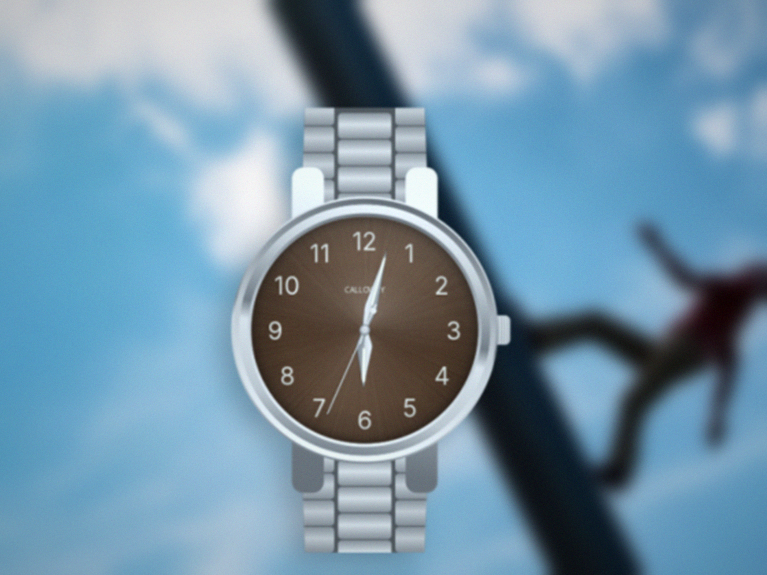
6:02:34
